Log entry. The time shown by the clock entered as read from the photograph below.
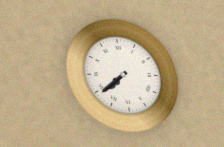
7:39
